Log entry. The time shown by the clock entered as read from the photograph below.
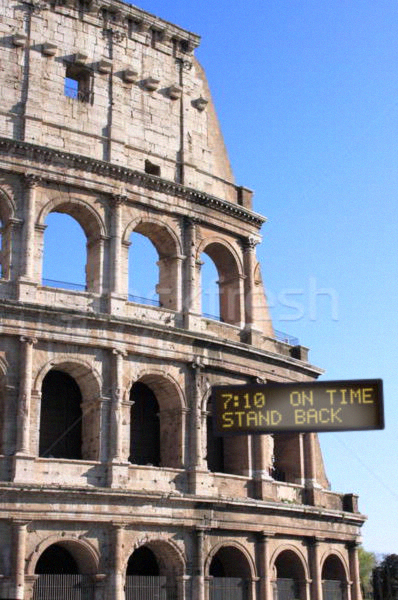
7:10
